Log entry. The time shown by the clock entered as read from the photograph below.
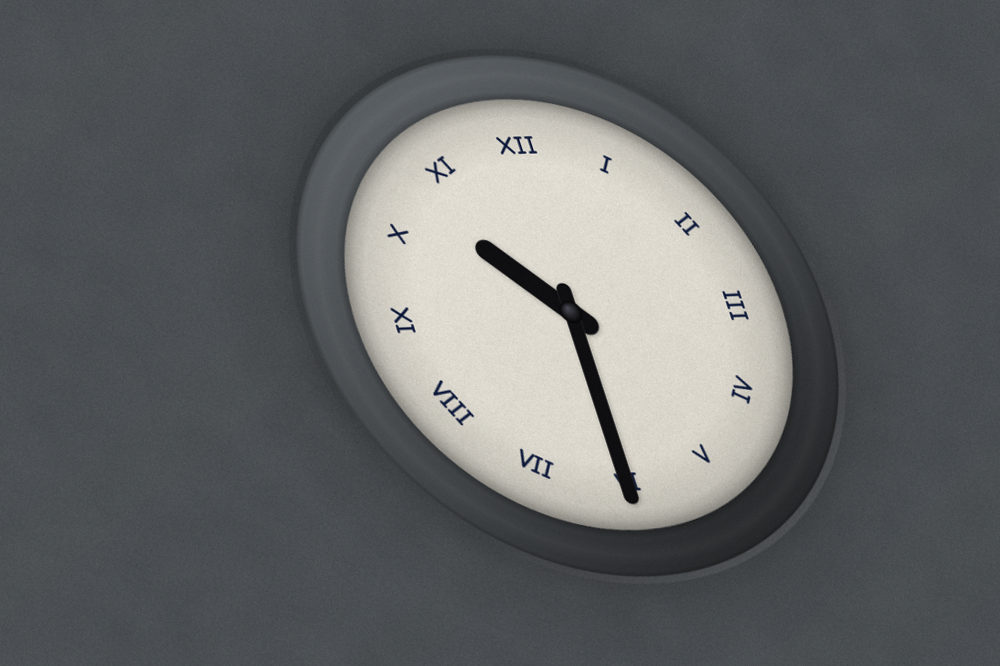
10:30
